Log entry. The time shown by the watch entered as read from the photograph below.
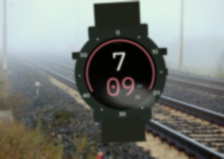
7:09
